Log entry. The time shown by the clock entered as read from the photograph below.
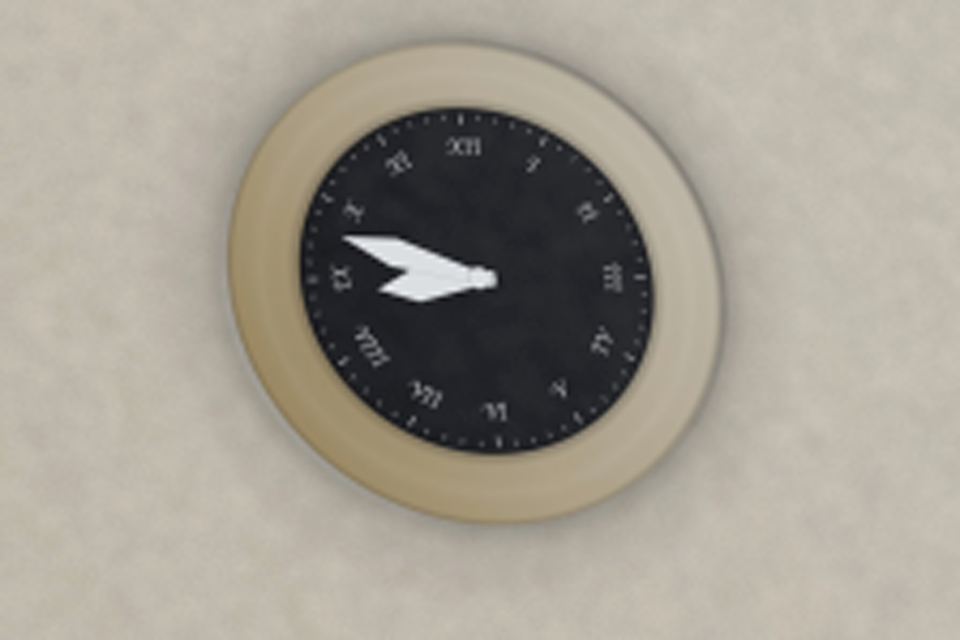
8:48
